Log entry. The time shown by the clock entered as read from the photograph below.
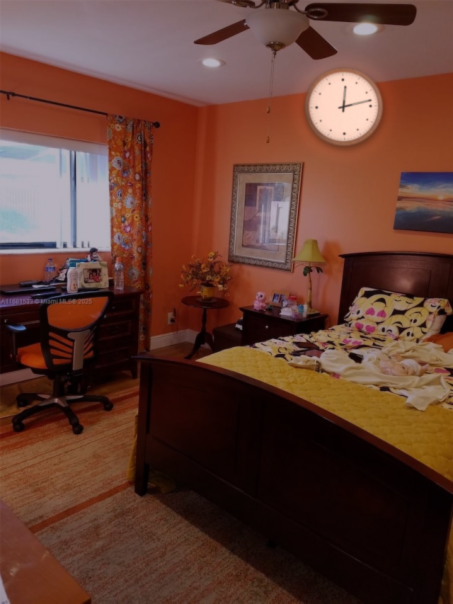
12:13
